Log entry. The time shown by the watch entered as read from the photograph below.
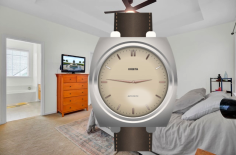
2:46
